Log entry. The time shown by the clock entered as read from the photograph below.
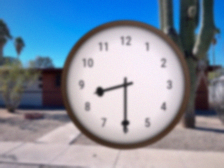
8:30
